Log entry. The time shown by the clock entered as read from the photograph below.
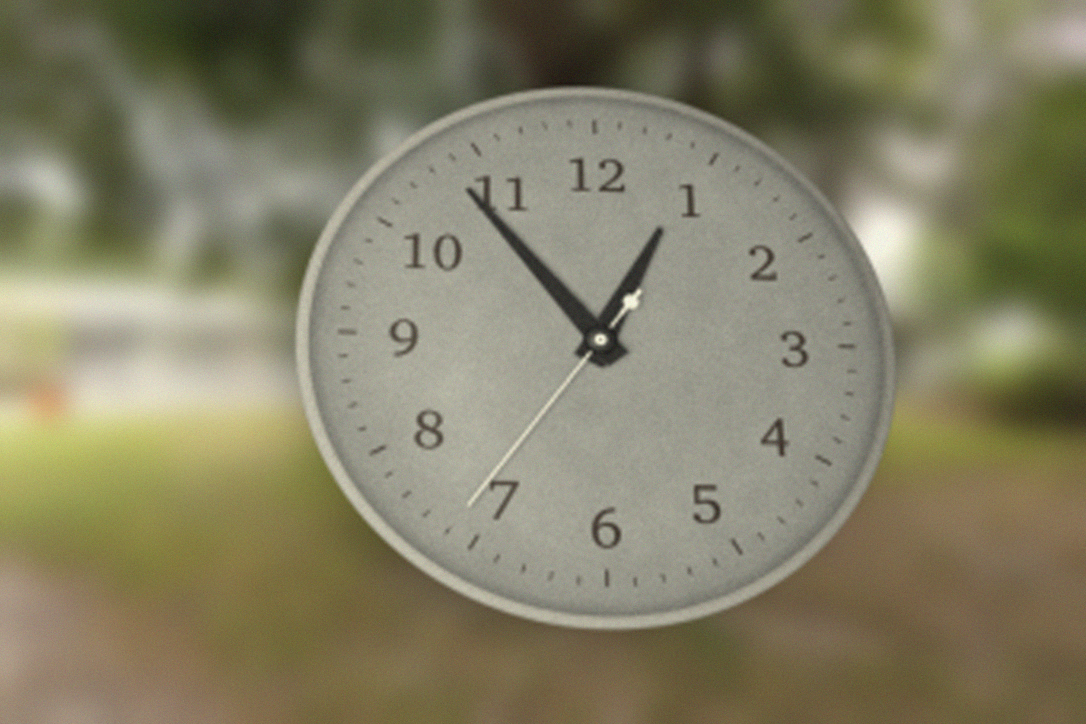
12:53:36
